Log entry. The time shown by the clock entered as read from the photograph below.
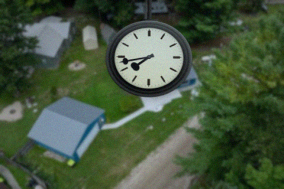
7:43
